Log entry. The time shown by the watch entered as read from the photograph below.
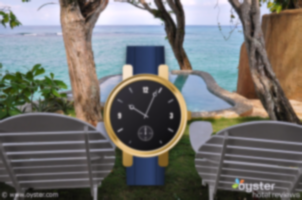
10:04
